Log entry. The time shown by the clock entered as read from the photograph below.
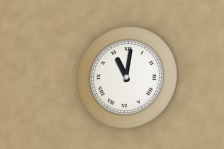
11:01
